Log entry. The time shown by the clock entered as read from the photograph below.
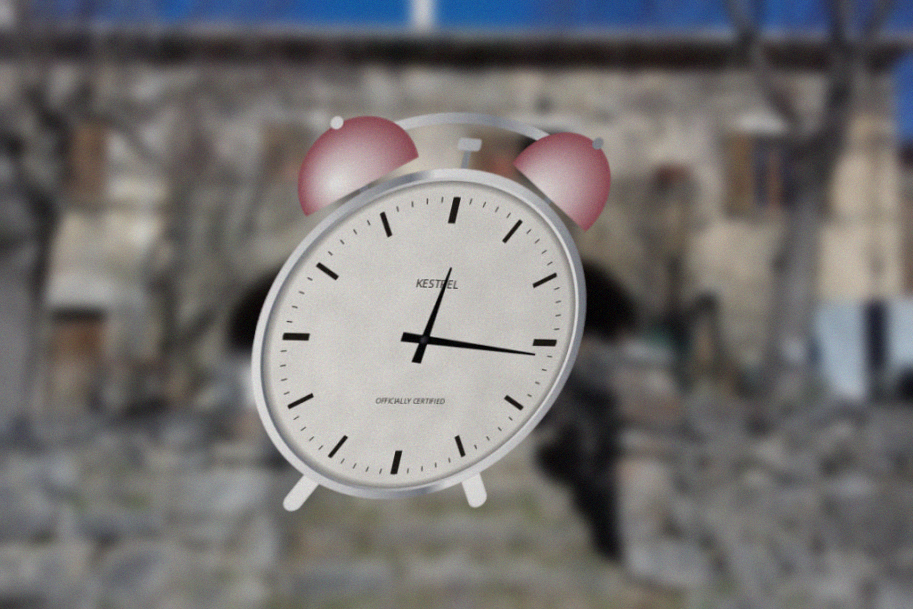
12:16
